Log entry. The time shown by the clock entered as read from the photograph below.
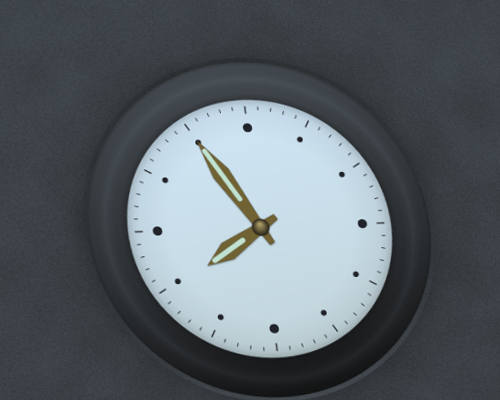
7:55
